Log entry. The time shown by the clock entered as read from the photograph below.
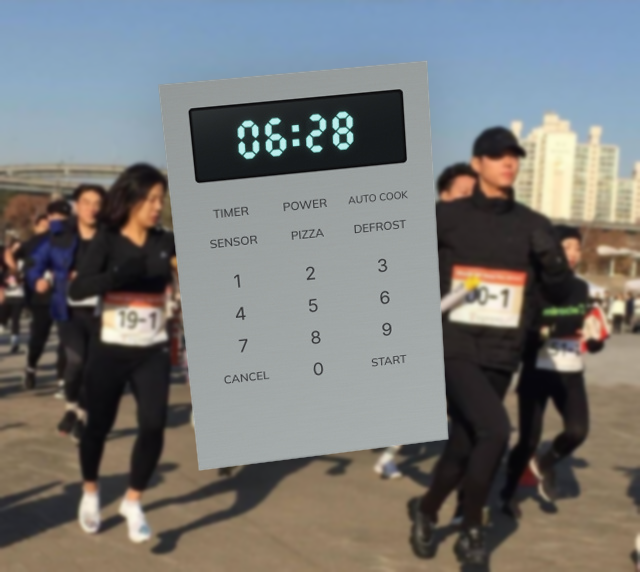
6:28
